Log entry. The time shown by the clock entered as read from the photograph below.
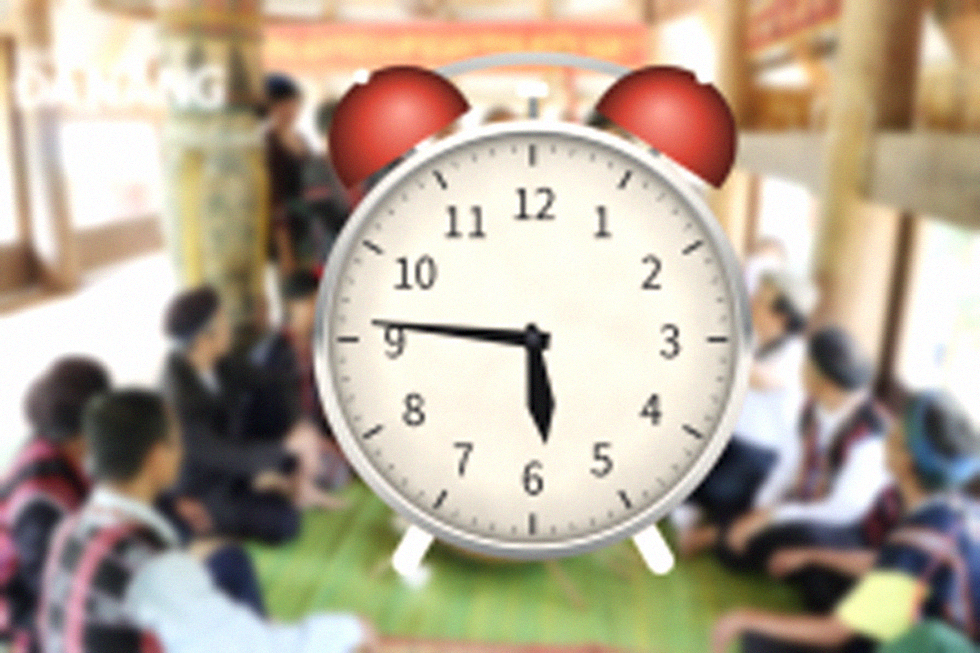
5:46
